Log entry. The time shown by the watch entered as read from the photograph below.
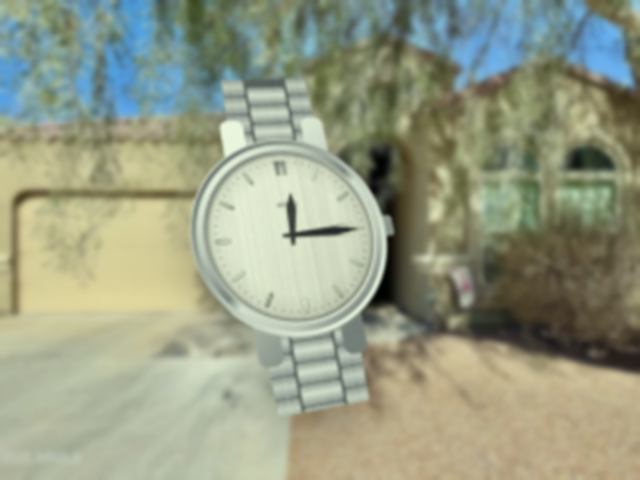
12:15
